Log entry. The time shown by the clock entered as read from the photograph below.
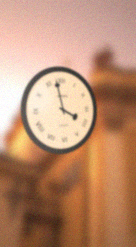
3:58
